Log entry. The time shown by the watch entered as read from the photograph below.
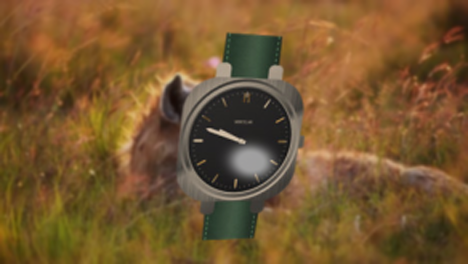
9:48
